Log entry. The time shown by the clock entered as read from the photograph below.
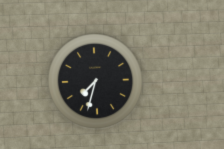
7:33
